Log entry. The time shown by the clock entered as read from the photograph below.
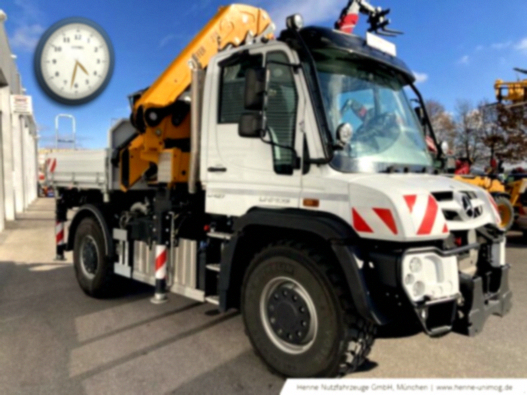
4:32
